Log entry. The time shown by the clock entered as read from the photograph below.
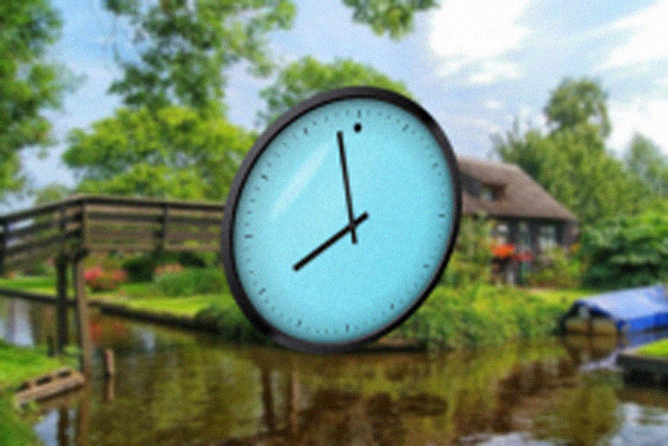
7:58
